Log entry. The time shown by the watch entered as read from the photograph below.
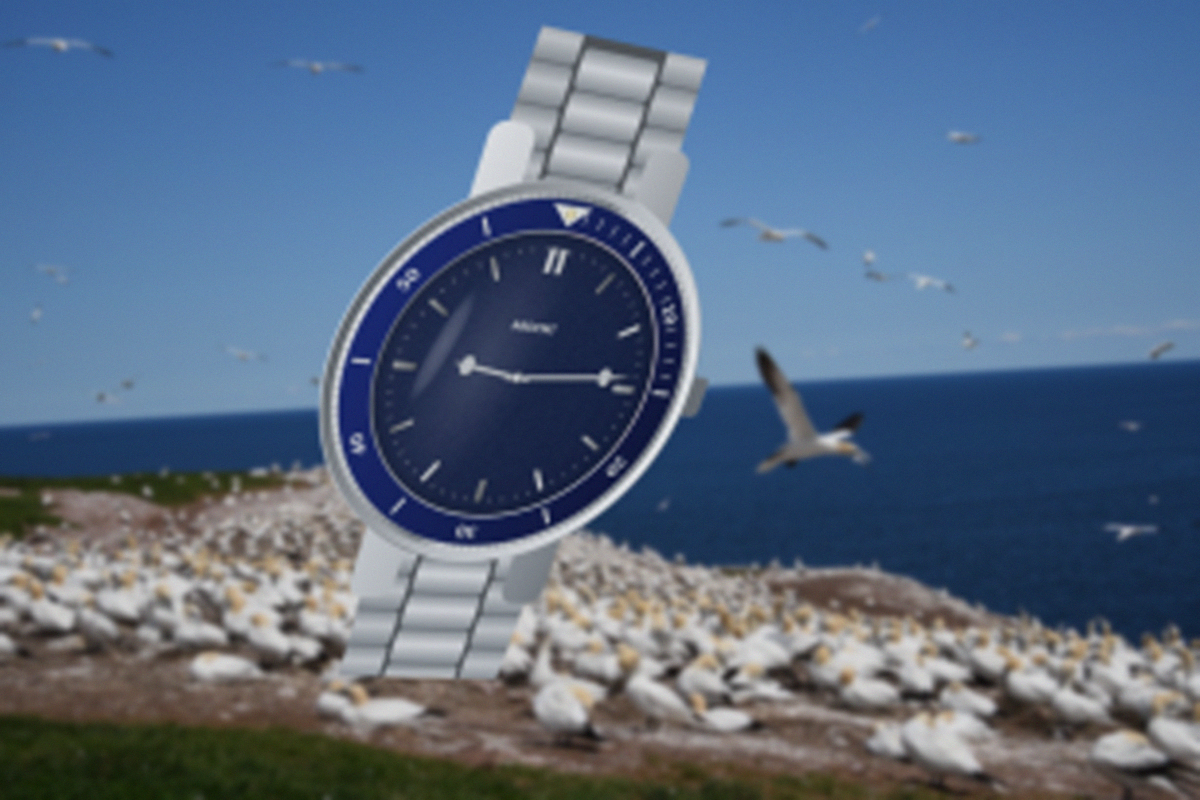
9:14
